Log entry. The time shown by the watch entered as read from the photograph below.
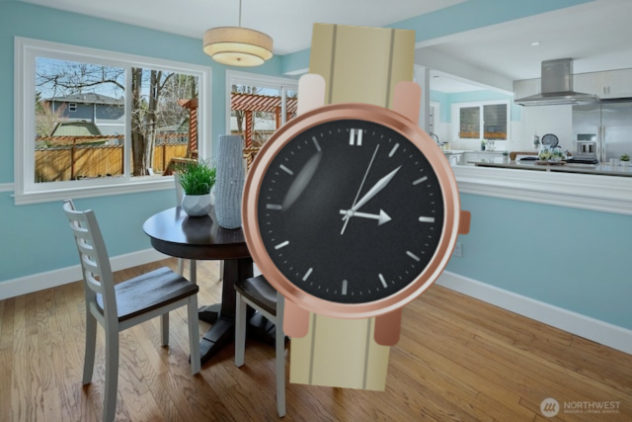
3:07:03
